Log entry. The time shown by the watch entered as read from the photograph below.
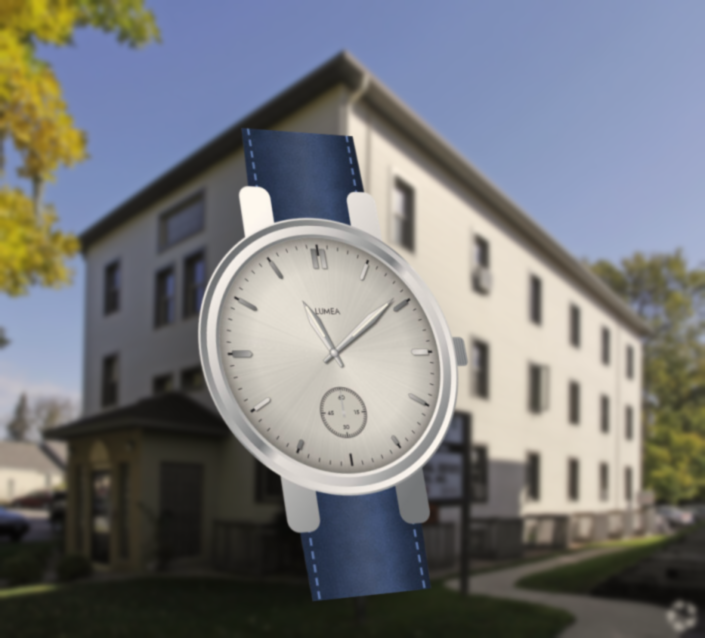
11:09
